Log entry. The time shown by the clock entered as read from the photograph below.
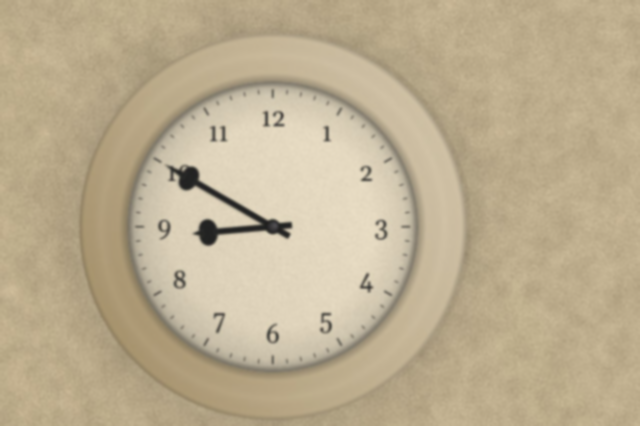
8:50
